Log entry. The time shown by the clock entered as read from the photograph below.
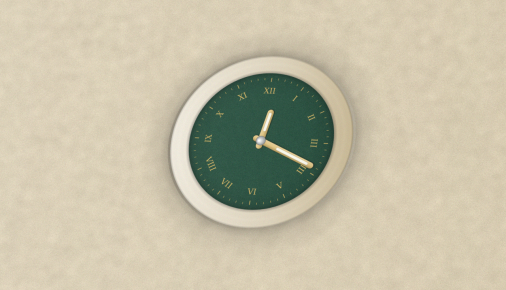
12:19
